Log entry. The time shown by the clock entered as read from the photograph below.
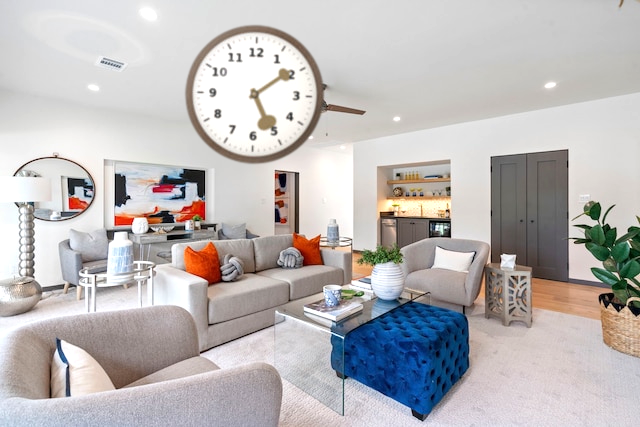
5:09
